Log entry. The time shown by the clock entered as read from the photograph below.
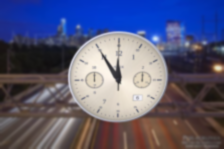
11:55
